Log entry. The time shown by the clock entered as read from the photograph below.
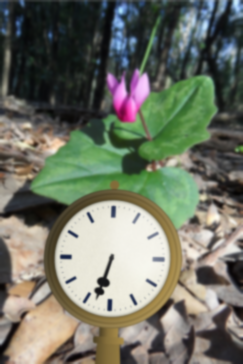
6:33
